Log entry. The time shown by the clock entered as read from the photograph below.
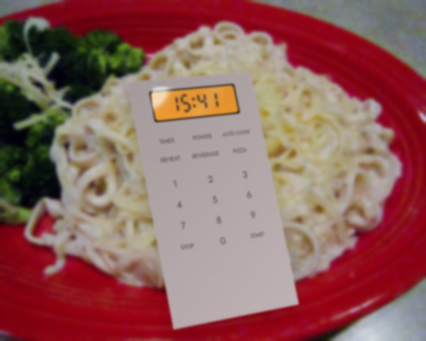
15:41
